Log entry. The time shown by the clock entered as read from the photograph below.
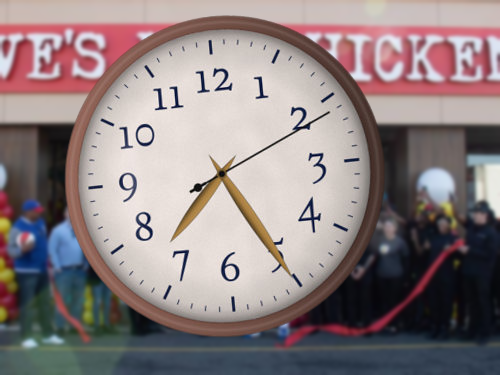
7:25:11
